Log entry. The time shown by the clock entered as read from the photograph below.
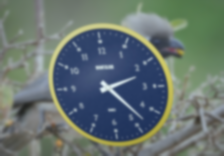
2:23
